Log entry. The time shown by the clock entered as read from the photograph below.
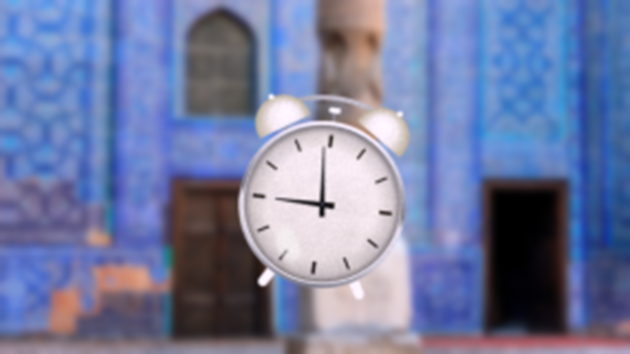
8:59
